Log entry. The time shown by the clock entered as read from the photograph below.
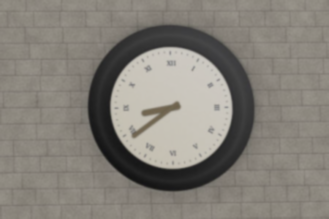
8:39
